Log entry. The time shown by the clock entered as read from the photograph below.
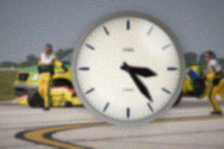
3:24
